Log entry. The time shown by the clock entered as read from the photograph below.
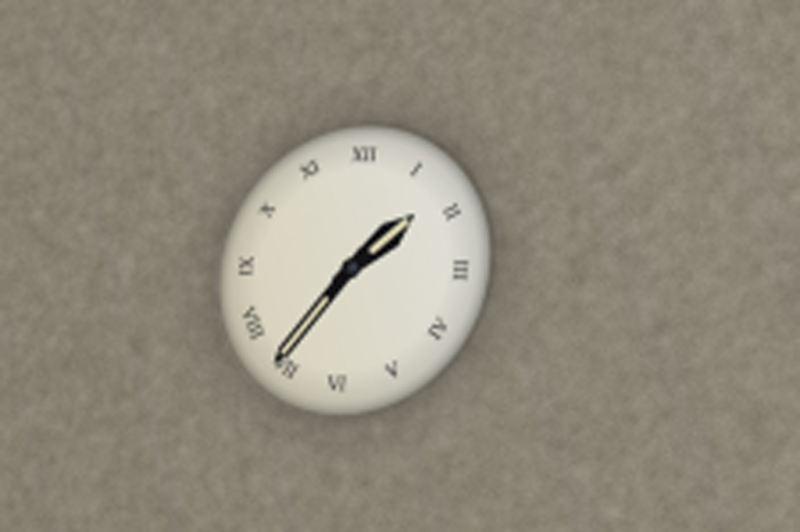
1:36
